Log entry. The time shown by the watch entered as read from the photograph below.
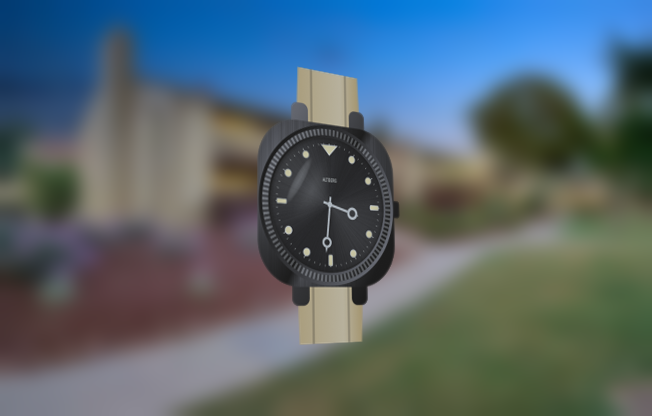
3:31
